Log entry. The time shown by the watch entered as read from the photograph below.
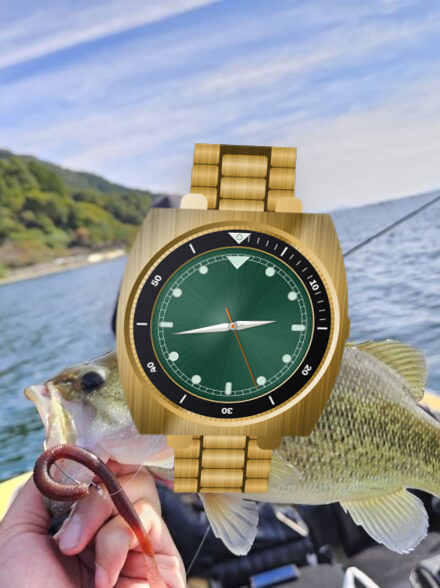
2:43:26
